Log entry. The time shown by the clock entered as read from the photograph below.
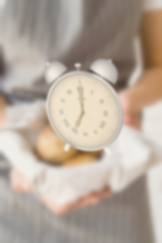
7:00
